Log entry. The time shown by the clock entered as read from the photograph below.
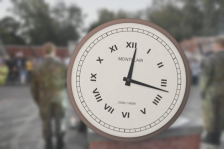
12:17
